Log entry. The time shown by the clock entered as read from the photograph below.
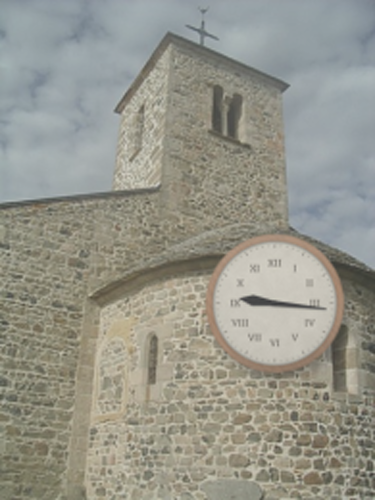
9:16
